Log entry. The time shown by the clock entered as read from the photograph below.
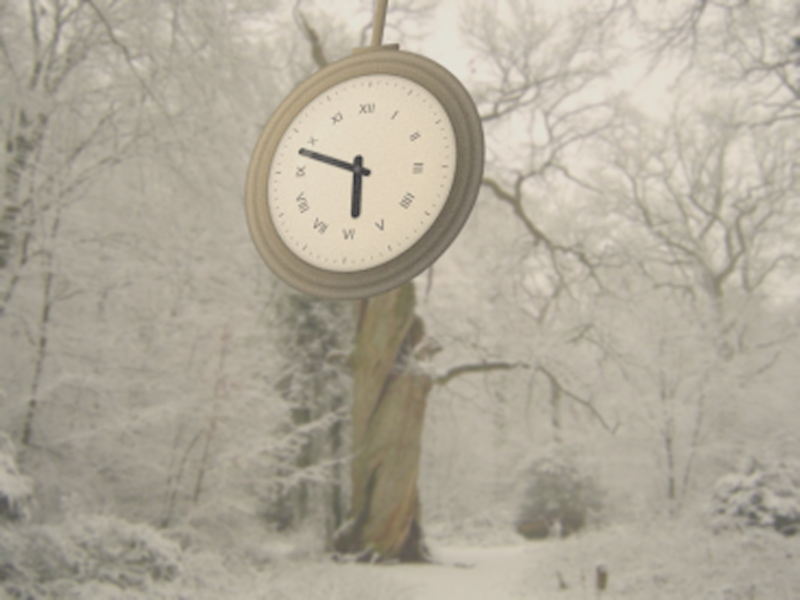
5:48
